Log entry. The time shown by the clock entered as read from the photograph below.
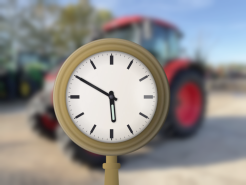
5:50
